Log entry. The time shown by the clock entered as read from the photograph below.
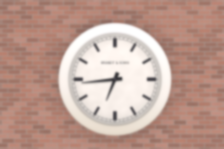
6:44
